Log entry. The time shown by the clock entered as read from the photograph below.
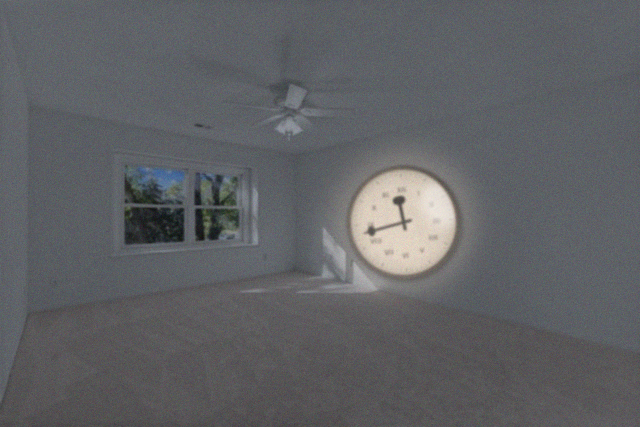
11:43
